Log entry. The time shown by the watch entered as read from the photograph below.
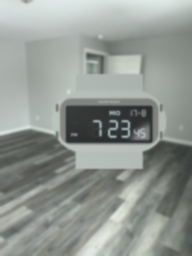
7:23
